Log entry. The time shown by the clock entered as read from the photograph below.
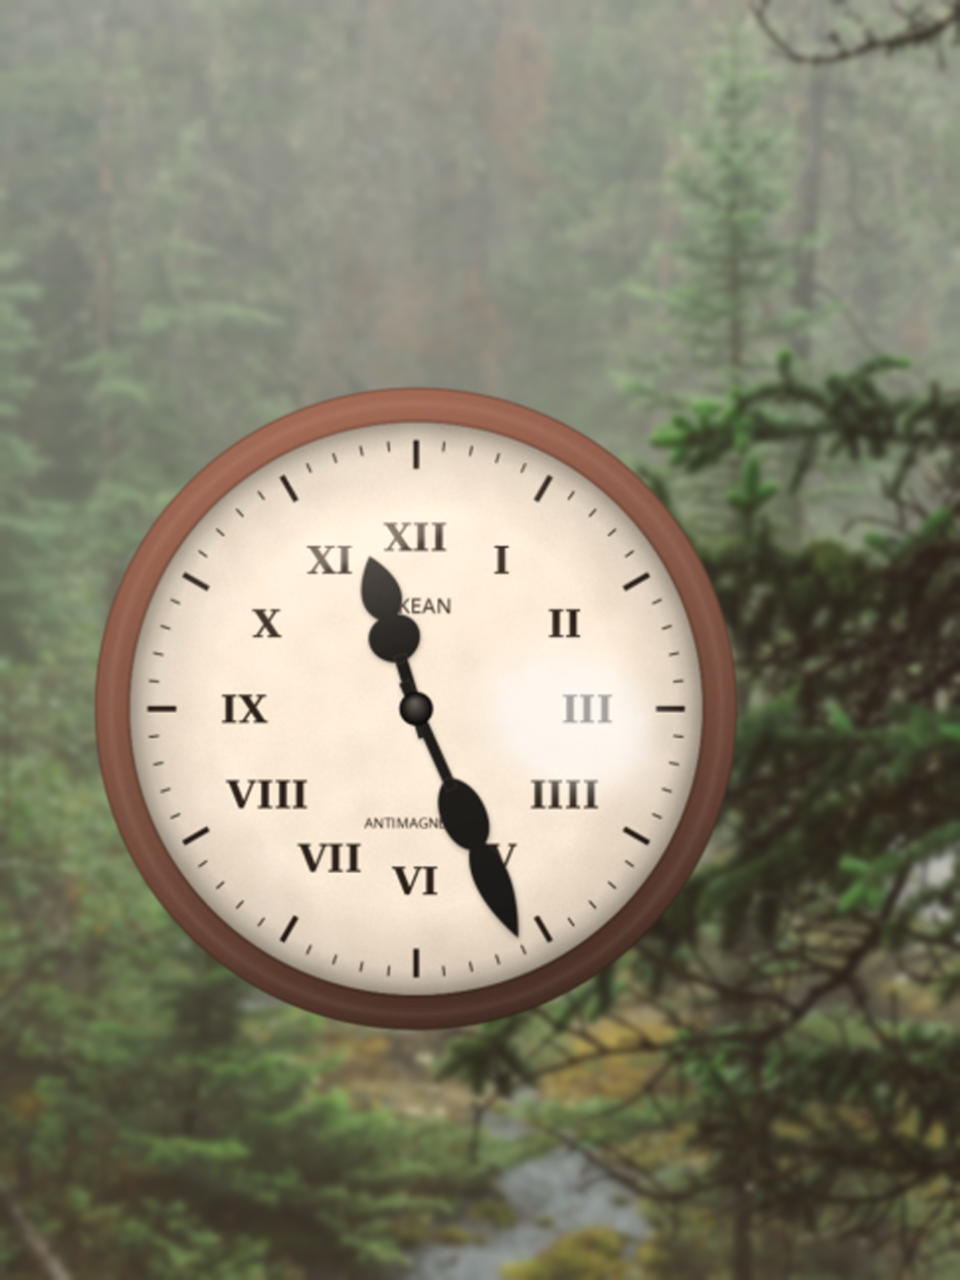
11:26
